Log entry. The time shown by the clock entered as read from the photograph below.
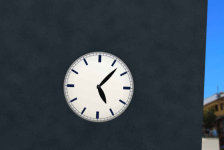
5:07
